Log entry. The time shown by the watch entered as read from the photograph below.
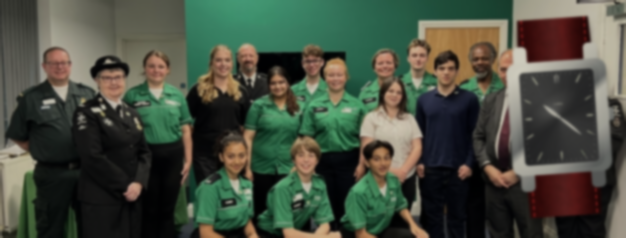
10:22
